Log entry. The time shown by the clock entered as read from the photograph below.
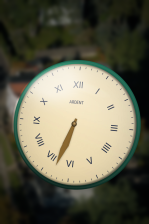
6:33
